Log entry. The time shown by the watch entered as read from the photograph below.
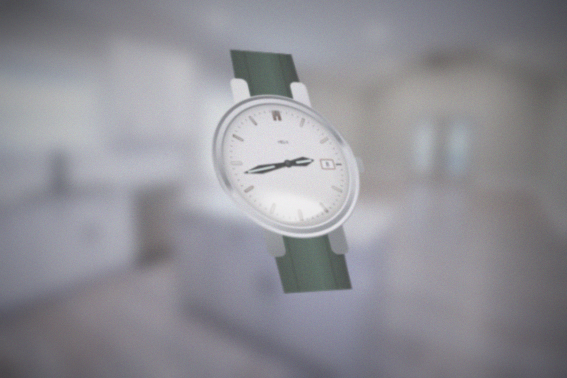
2:43
